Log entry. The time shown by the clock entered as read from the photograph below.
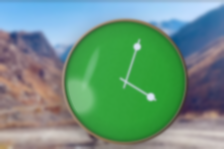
4:03
